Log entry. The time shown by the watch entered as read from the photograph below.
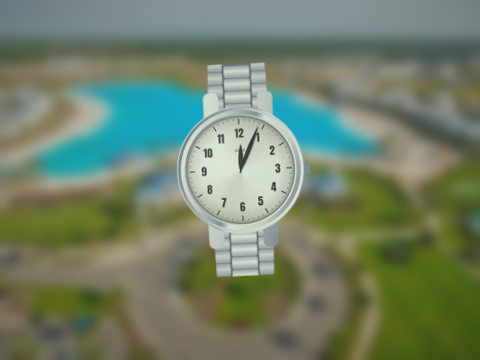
12:04
